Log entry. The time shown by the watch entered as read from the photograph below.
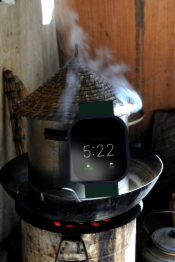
5:22
